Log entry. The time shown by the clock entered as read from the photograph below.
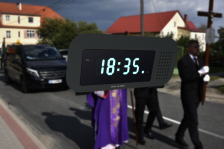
18:35
